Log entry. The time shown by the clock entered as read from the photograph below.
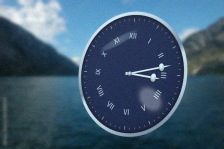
3:13
